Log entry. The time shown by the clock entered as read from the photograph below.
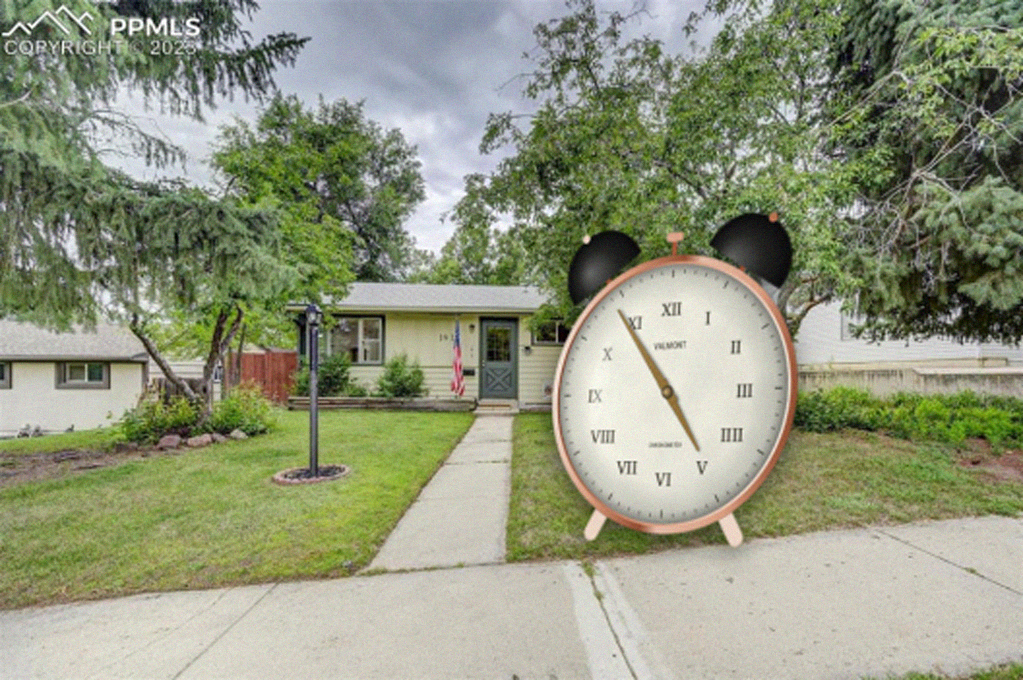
4:54
